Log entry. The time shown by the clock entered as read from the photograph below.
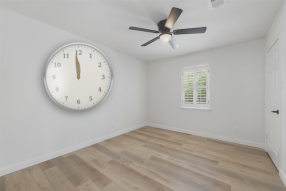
11:59
